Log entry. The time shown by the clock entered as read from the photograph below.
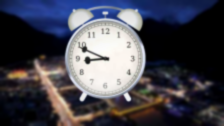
8:49
